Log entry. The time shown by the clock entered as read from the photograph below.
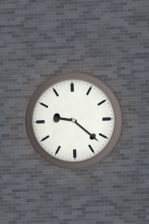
9:22
